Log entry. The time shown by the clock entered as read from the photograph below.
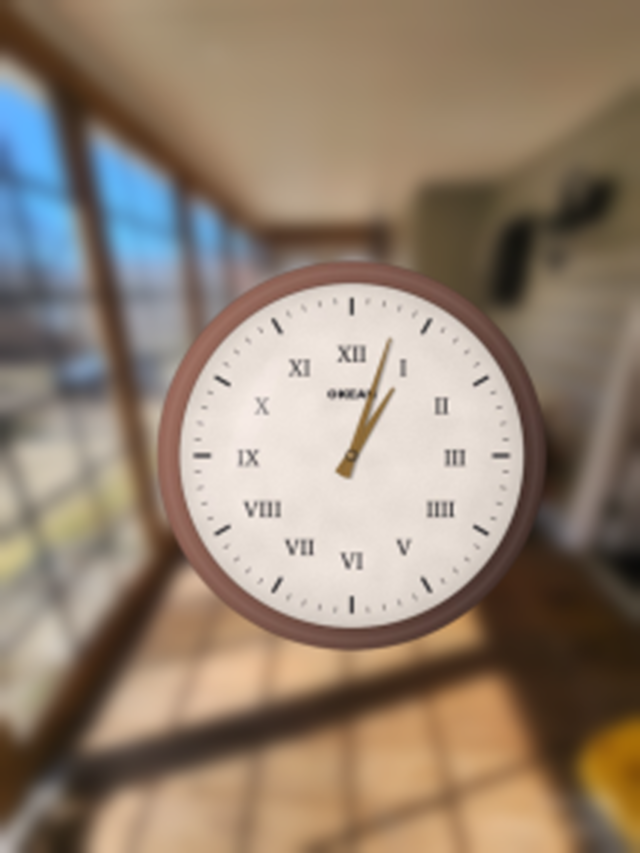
1:03
